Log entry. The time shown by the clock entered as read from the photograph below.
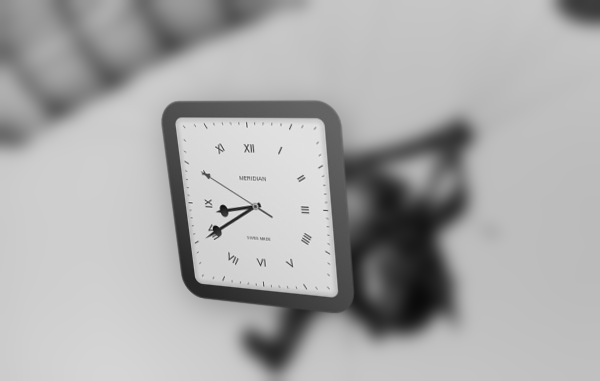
8:39:50
